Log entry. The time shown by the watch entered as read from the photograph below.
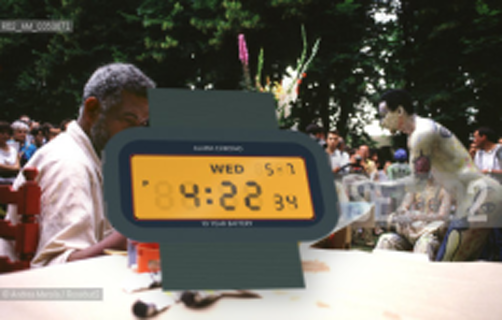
4:22:34
